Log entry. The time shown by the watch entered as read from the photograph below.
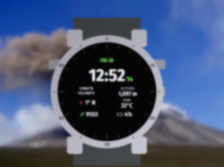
12:52
